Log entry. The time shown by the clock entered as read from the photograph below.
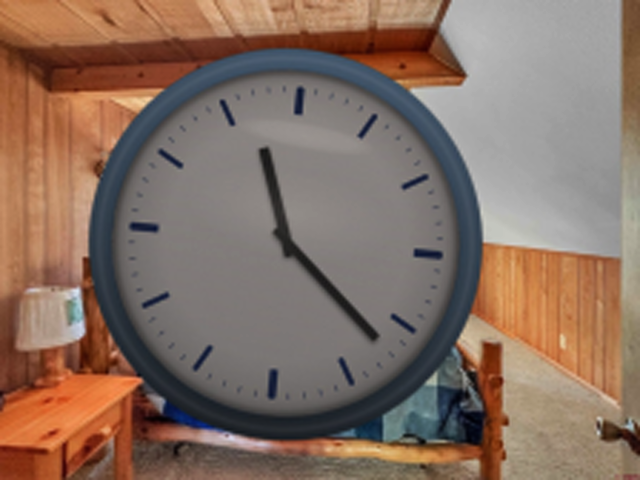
11:22
